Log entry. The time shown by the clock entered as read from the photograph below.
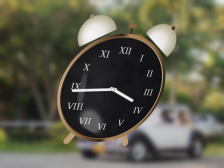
3:44
